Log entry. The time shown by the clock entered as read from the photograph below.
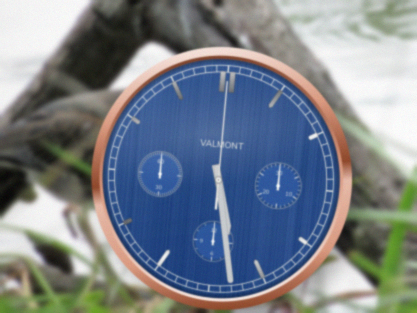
5:28
